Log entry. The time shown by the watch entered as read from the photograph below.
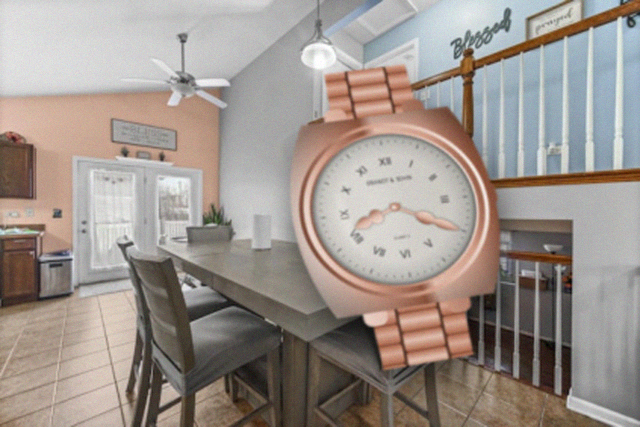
8:20
